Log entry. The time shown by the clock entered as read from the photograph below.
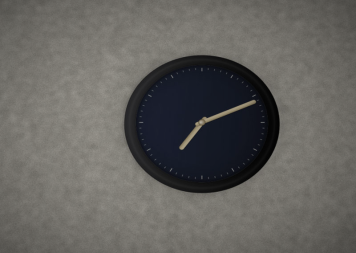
7:11
